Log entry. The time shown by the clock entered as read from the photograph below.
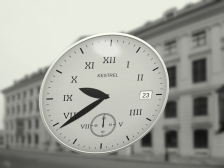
9:39
